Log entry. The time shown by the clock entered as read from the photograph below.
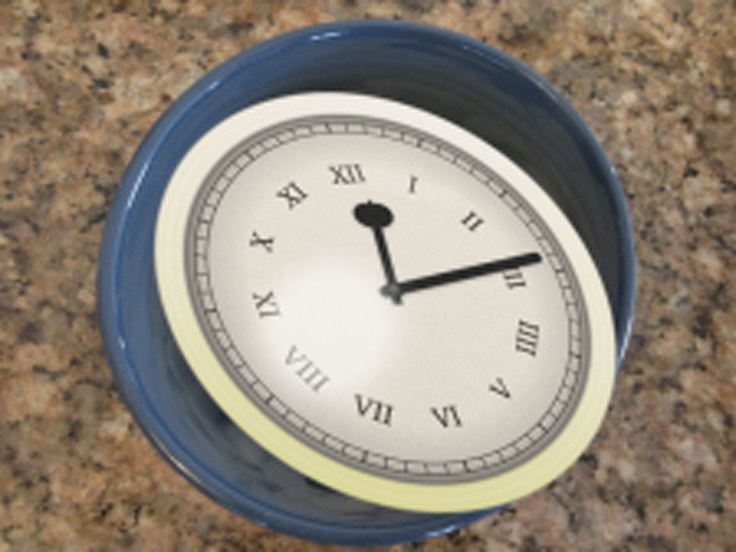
12:14
